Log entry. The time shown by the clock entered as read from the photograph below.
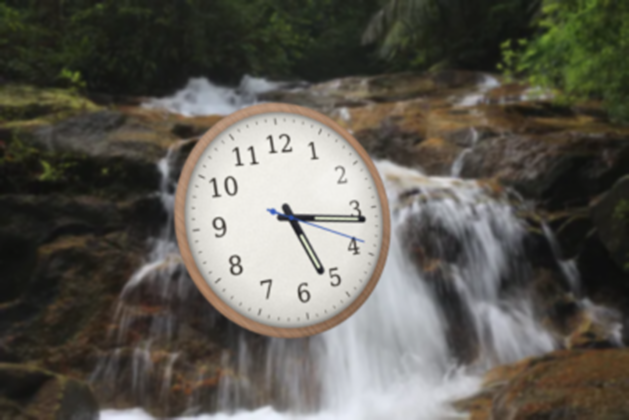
5:16:19
